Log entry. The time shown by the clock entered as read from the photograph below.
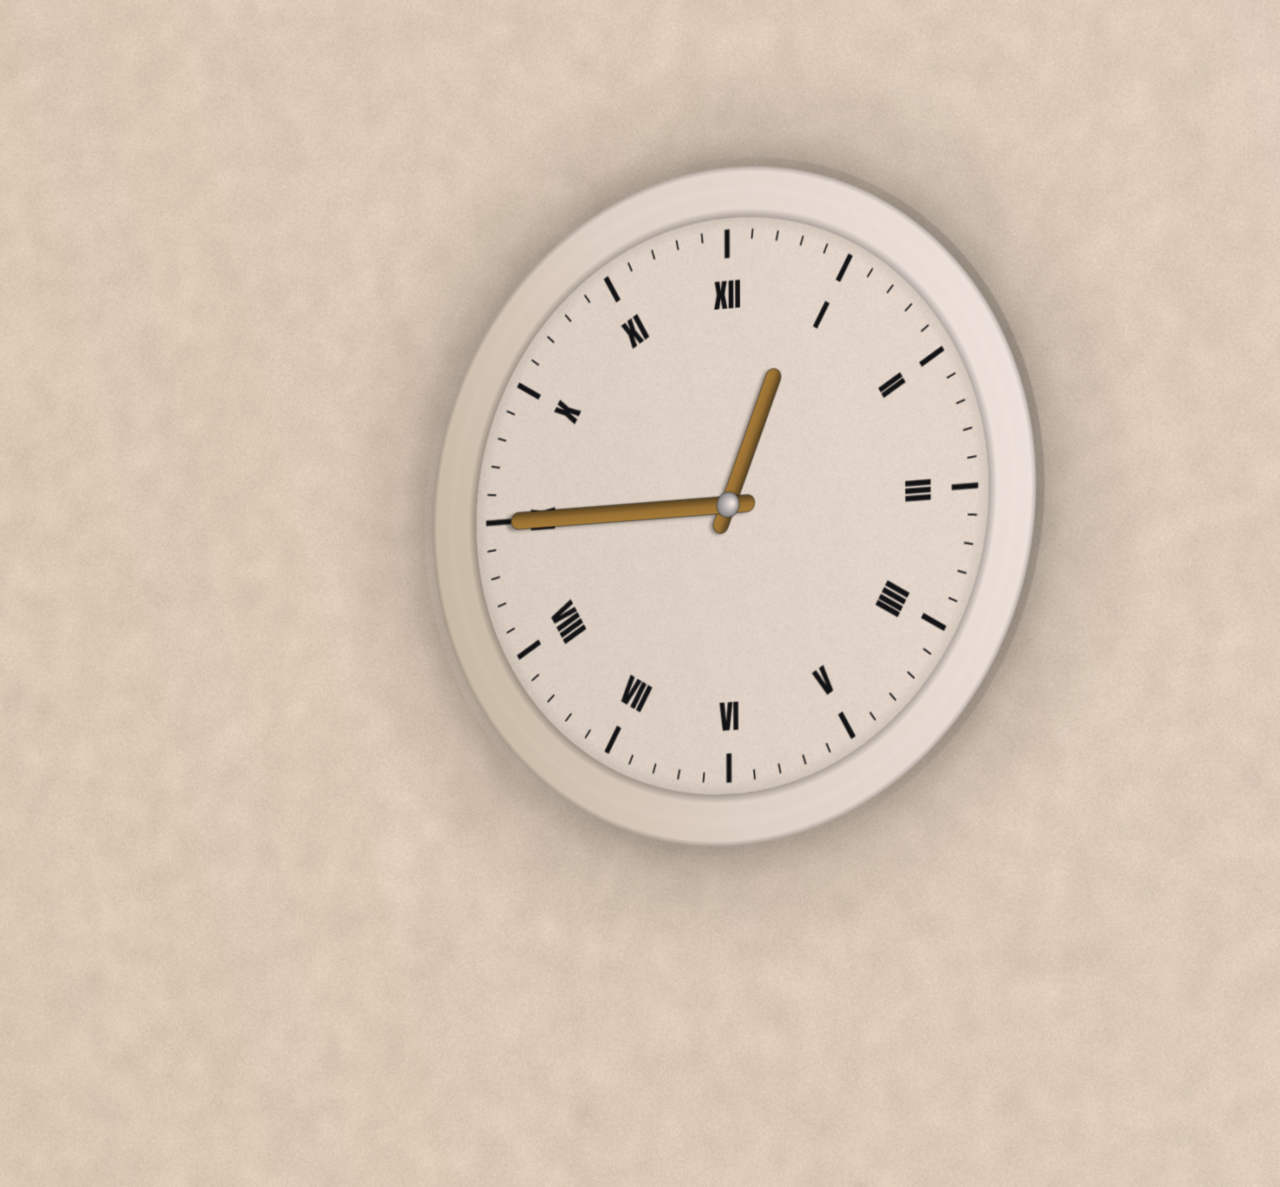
12:45
